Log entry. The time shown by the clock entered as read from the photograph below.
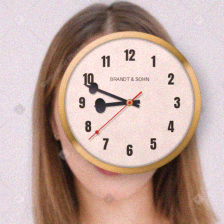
8:48:38
